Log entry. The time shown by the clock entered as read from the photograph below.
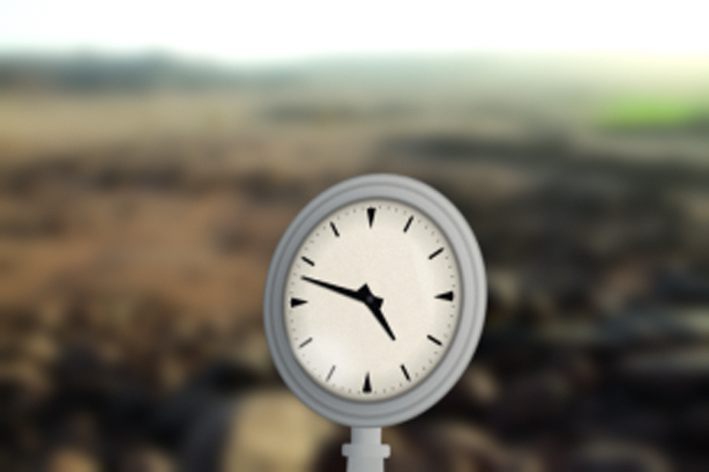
4:48
